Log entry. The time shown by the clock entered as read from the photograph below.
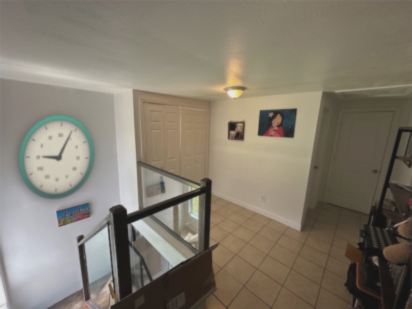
9:04
